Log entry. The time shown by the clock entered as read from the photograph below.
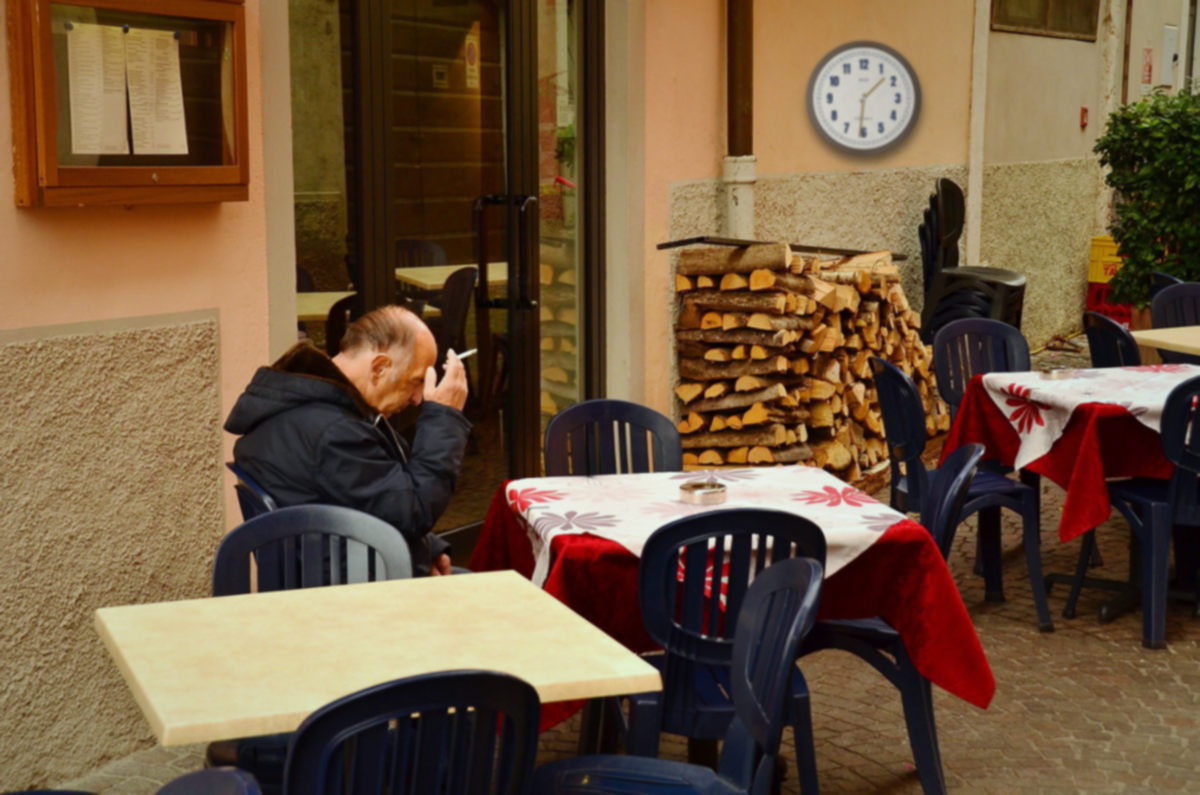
1:31
